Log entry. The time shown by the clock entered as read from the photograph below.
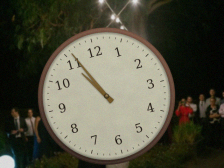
10:56
